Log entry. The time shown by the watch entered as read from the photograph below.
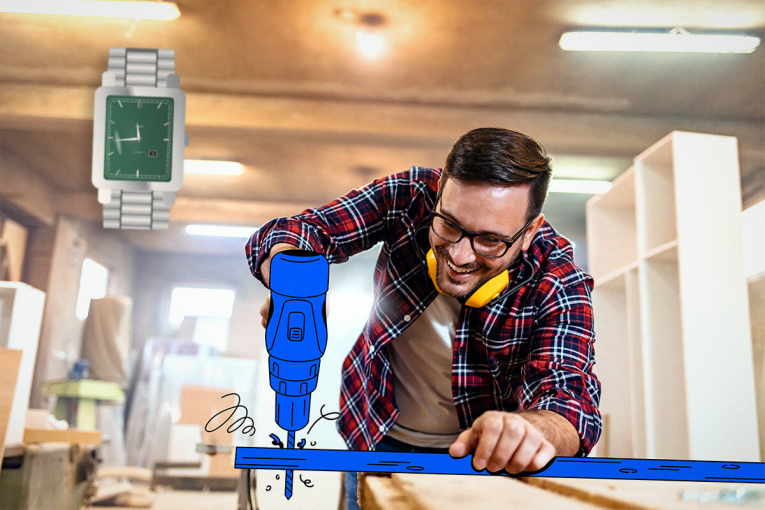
11:44
